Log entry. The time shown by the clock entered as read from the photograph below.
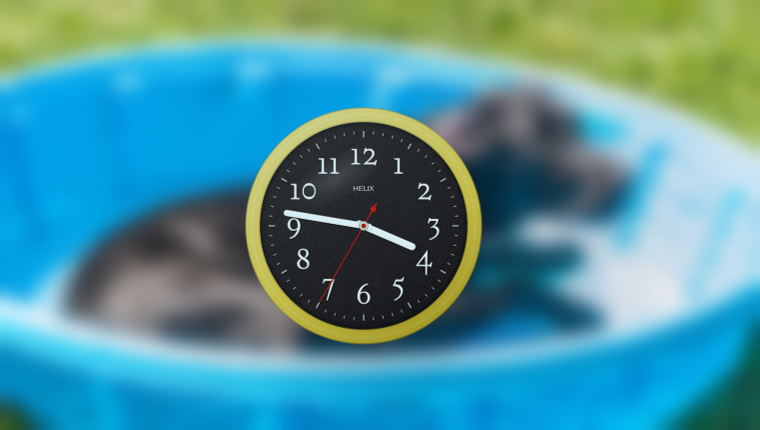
3:46:35
